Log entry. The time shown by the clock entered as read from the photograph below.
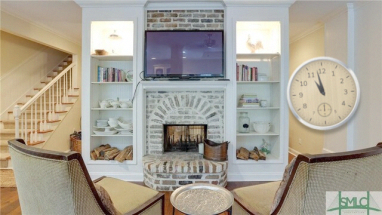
10:58
